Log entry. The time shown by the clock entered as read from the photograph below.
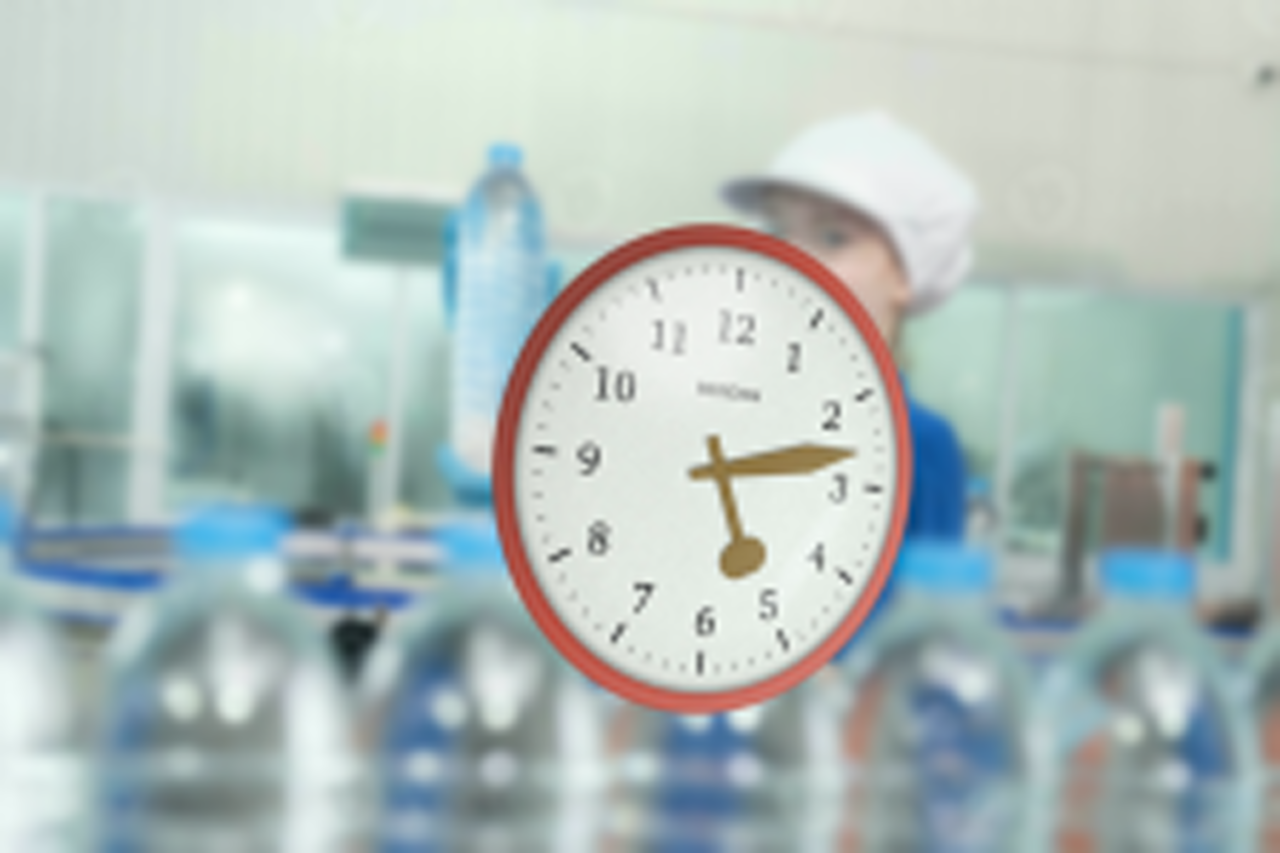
5:13
